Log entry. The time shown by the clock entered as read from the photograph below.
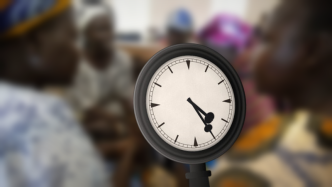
4:25
